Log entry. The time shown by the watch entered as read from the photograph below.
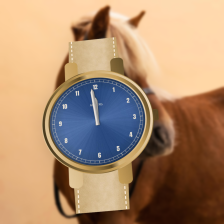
11:59
